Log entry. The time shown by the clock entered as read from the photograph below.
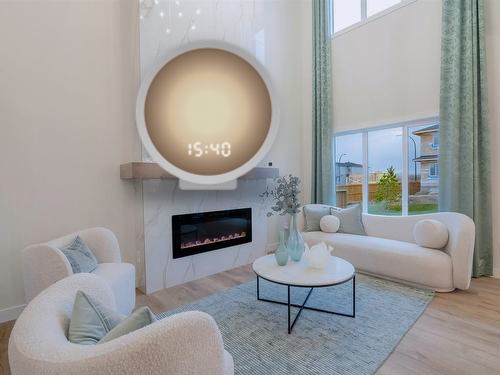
15:40
